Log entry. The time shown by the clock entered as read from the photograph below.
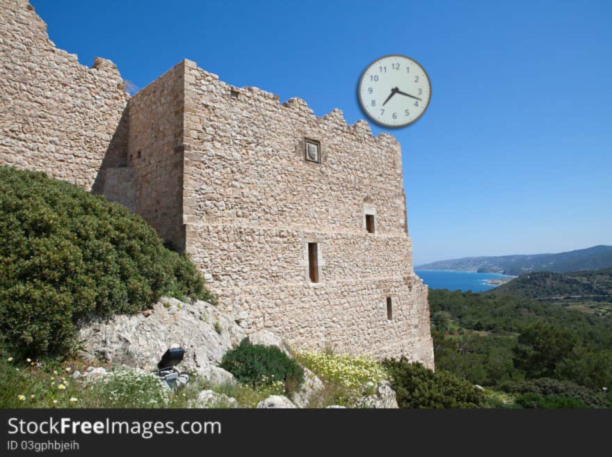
7:18
